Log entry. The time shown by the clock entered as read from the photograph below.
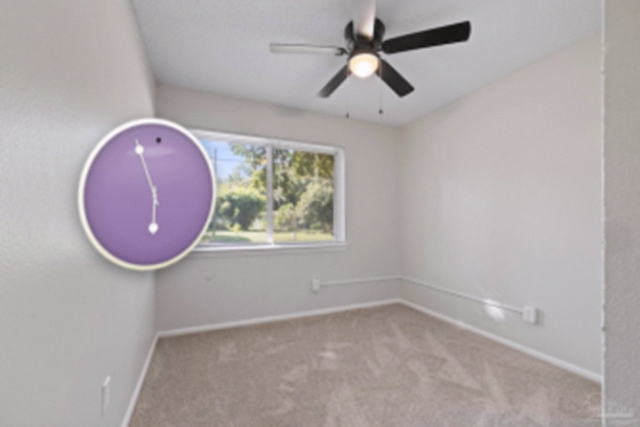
5:56
